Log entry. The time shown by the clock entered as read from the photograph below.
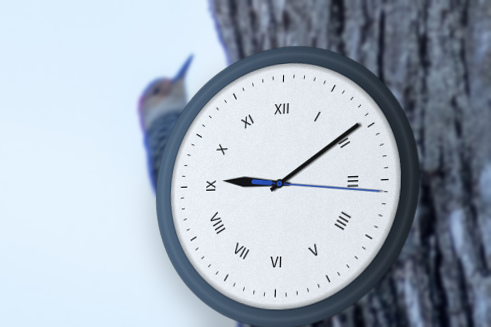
9:09:16
